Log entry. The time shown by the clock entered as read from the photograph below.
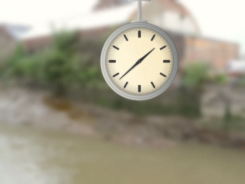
1:38
